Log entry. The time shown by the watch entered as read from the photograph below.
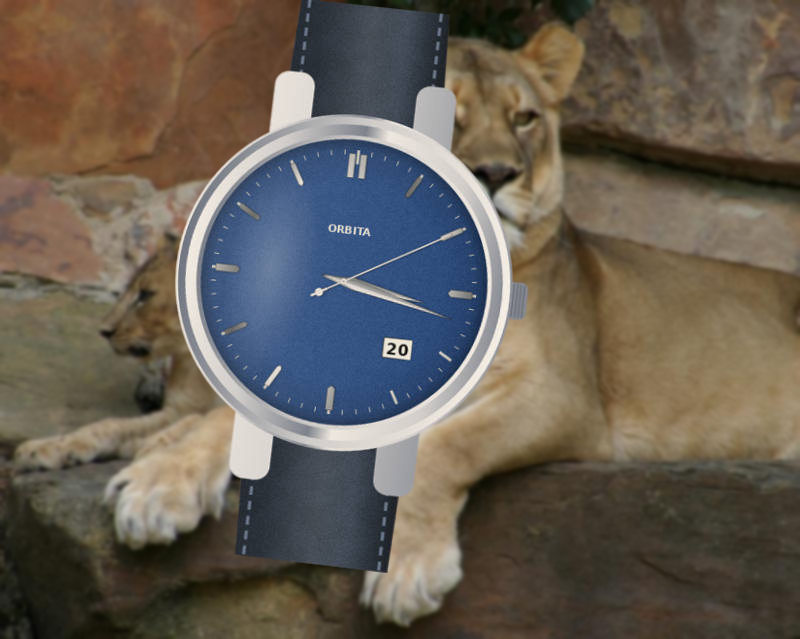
3:17:10
